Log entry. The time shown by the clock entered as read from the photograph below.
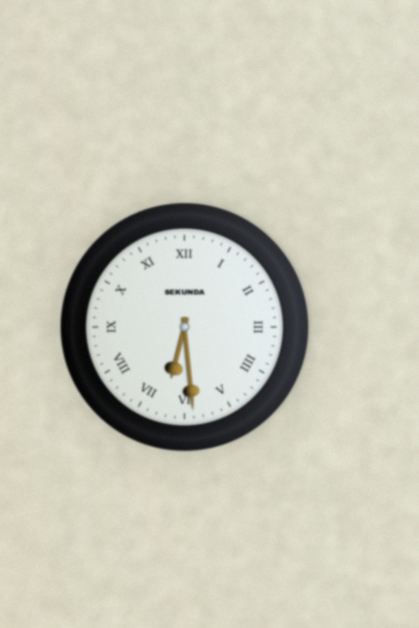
6:29
